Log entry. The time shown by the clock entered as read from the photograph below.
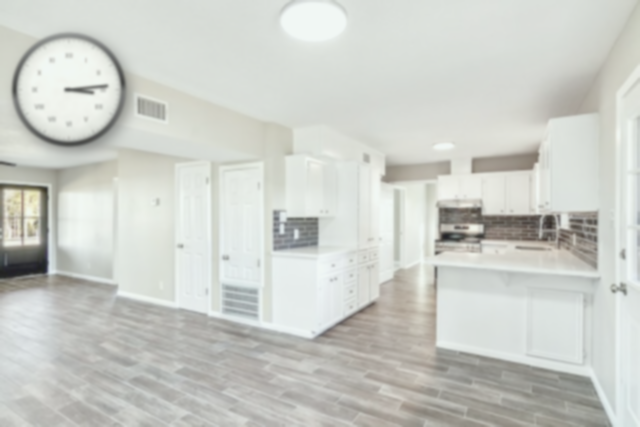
3:14
